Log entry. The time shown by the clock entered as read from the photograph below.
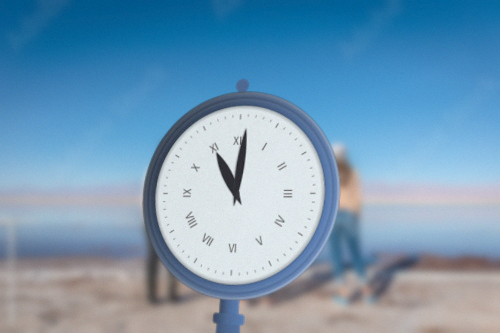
11:01
